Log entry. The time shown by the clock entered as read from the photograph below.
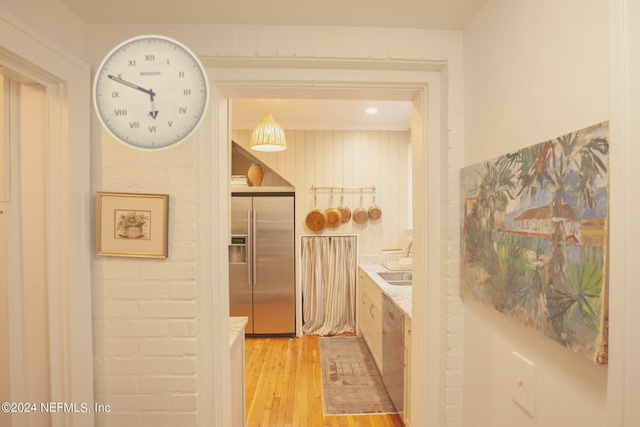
5:49
